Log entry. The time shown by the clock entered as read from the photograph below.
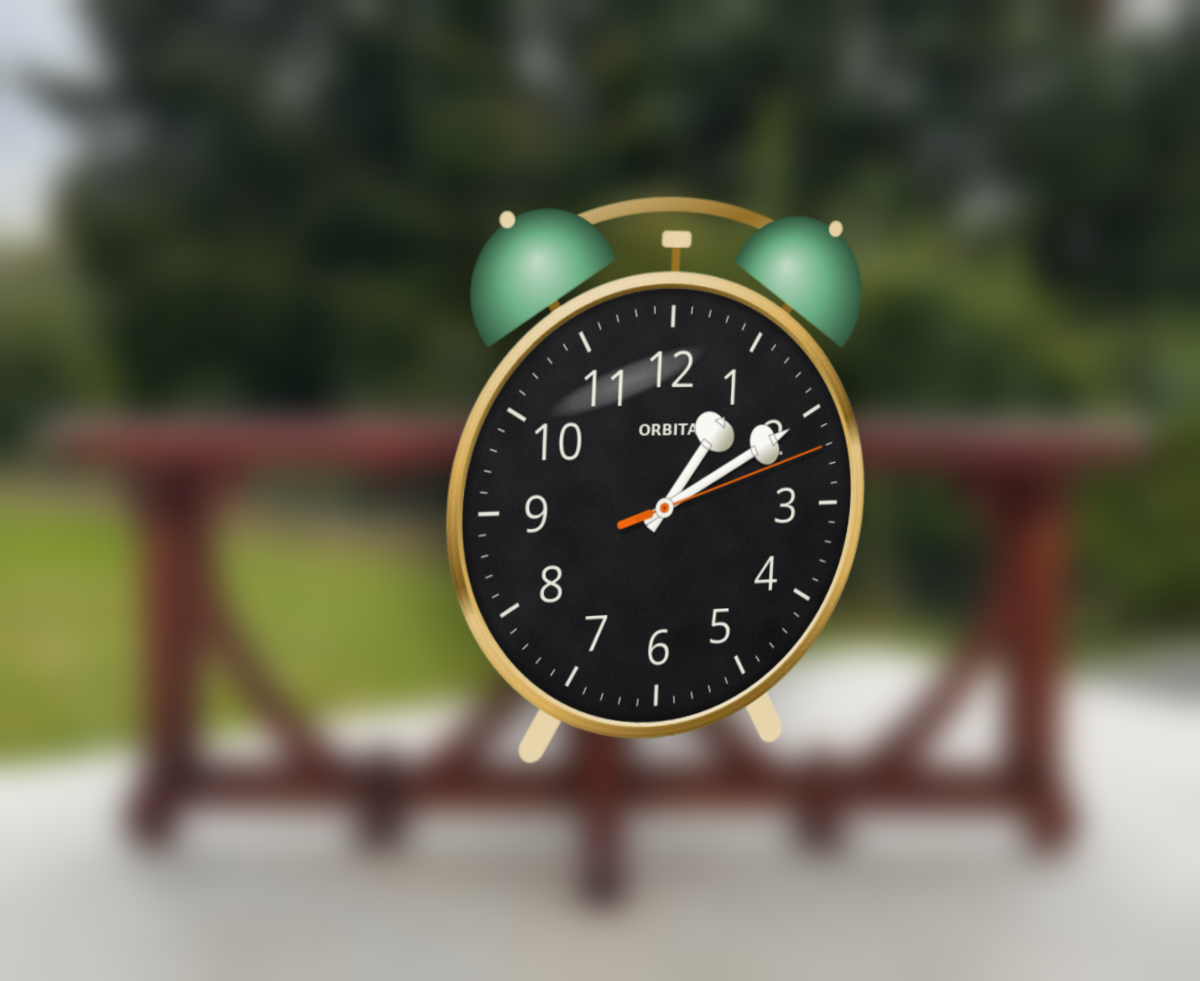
1:10:12
